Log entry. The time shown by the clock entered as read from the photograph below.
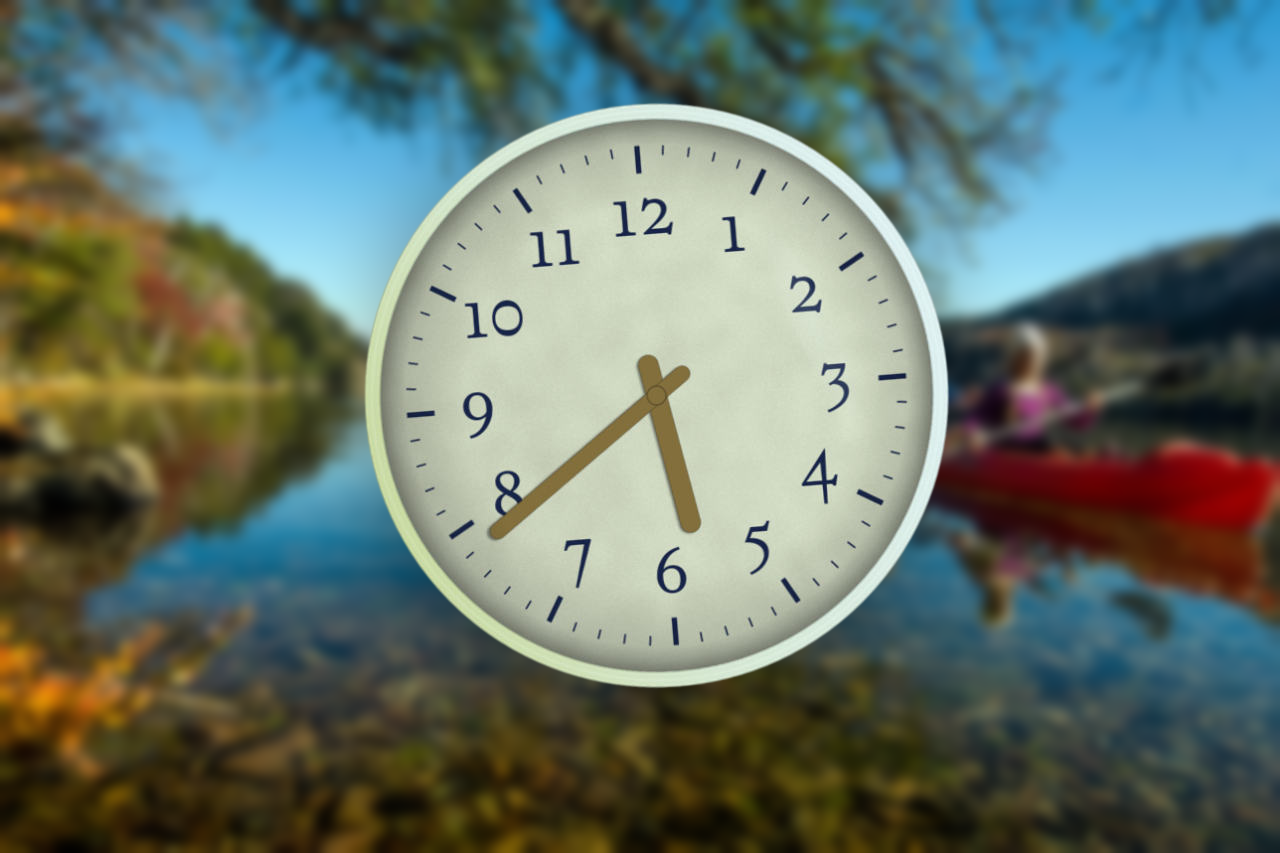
5:39
